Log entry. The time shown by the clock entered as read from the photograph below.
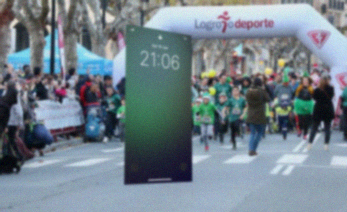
21:06
